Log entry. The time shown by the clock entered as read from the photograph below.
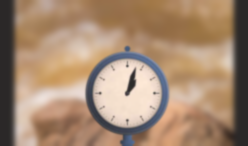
1:03
